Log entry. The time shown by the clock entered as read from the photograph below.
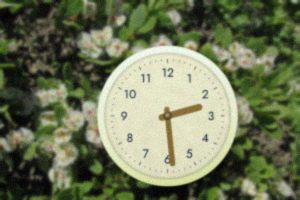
2:29
